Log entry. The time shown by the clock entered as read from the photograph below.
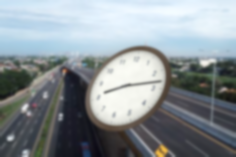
8:13
